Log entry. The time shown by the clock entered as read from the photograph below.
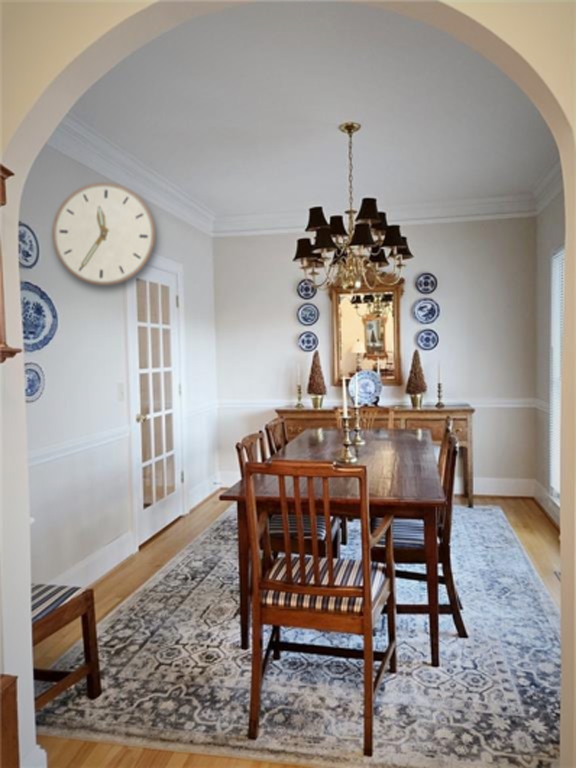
11:35
